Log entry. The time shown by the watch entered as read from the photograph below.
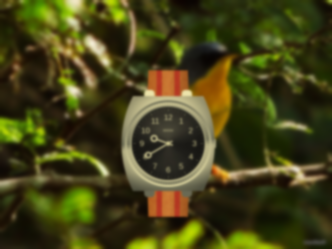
9:40
